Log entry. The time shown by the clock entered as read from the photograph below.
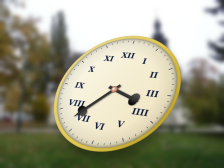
3:37
